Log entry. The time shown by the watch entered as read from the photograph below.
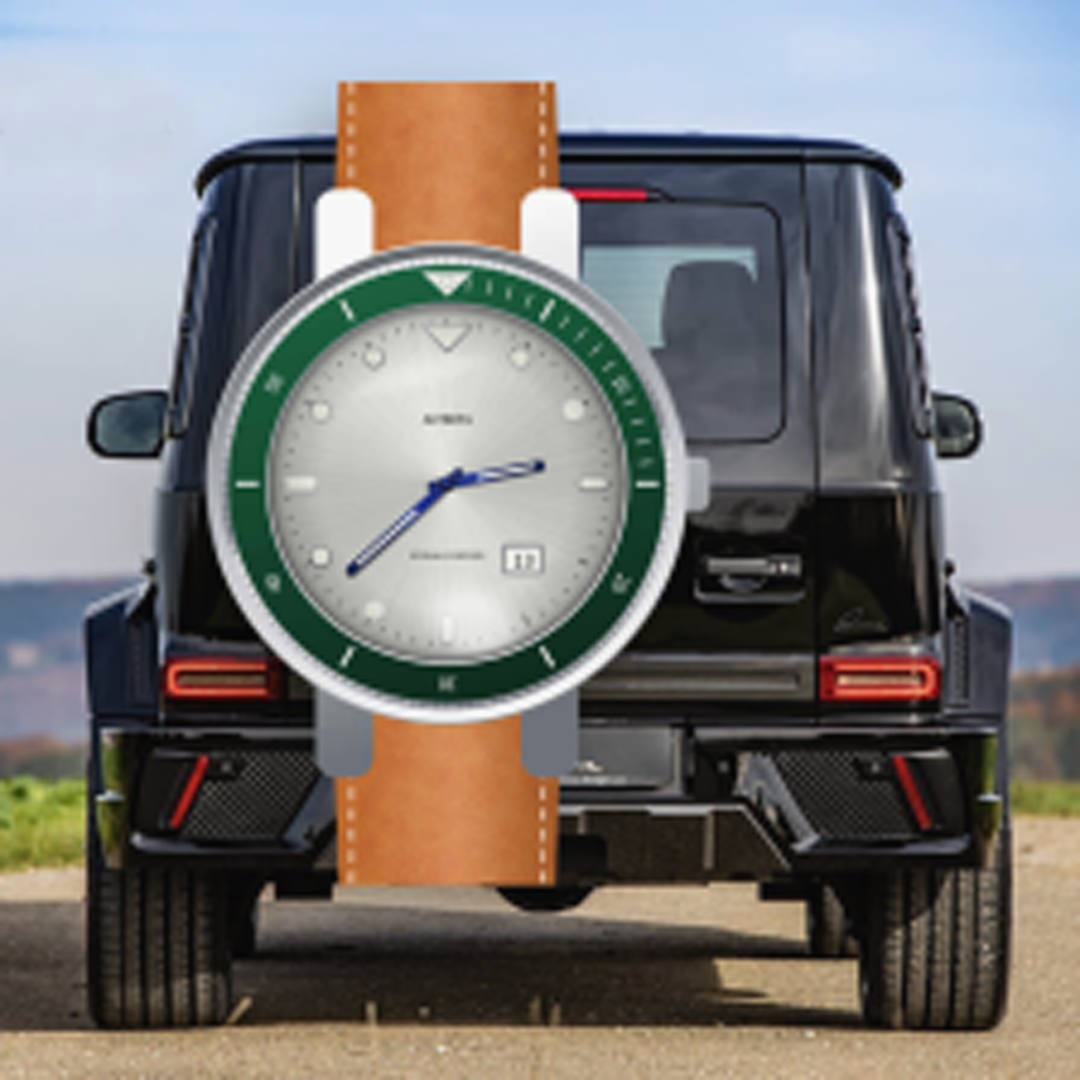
2:38
